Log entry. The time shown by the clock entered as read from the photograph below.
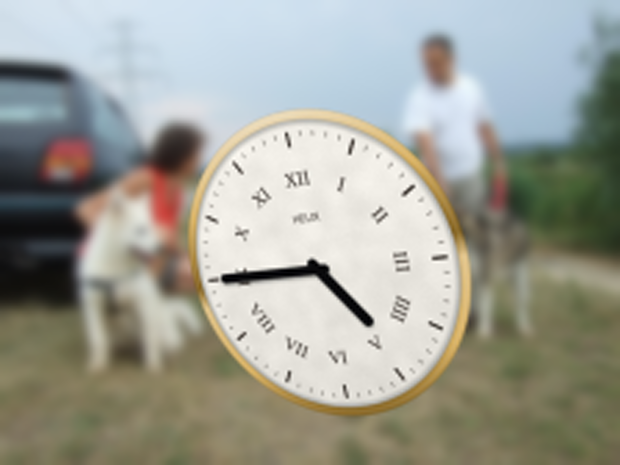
4:45
